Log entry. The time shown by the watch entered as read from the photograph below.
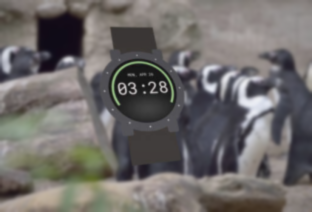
3:28
